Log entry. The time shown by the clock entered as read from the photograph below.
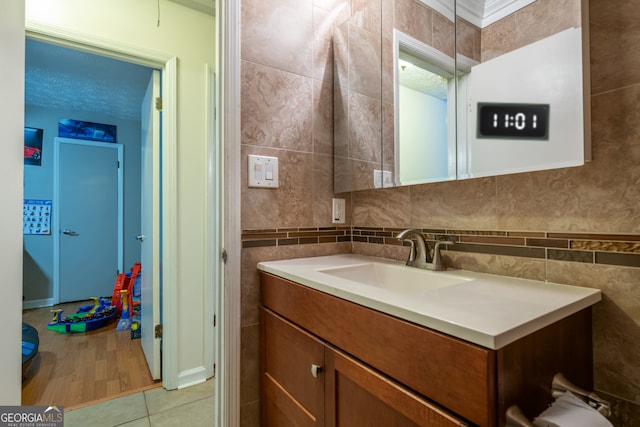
11:01
